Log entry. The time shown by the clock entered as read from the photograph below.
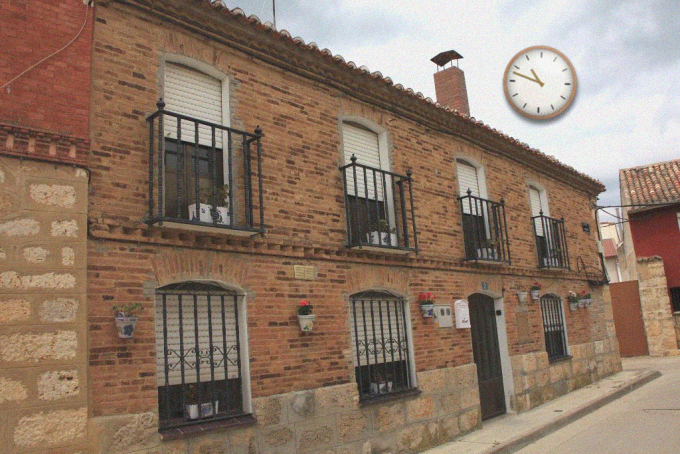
10:48
